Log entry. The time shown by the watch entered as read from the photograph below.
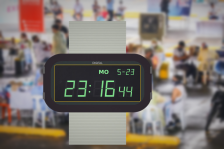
23:16:44
